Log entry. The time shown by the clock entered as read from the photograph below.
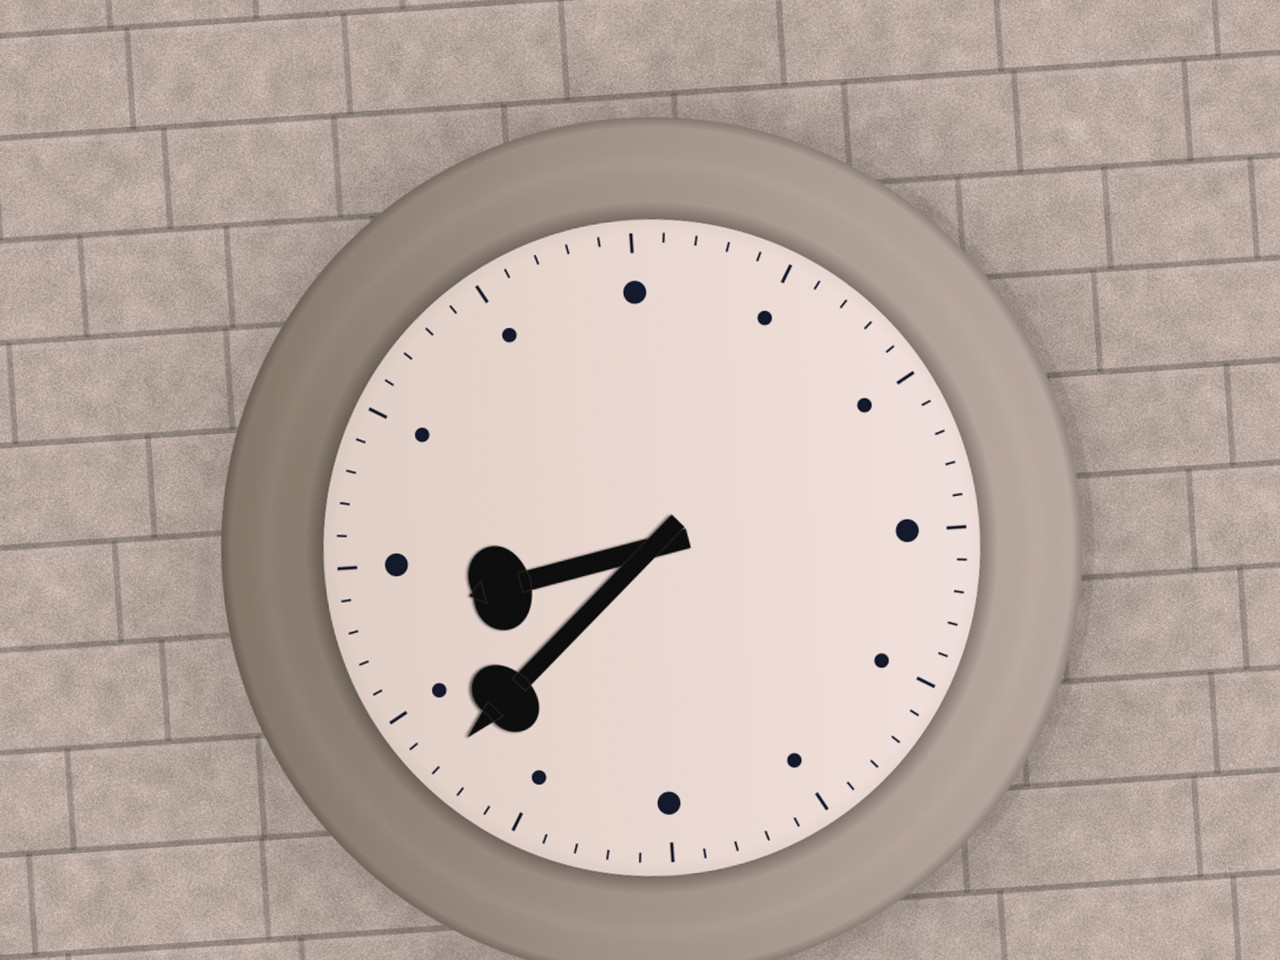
8:38
